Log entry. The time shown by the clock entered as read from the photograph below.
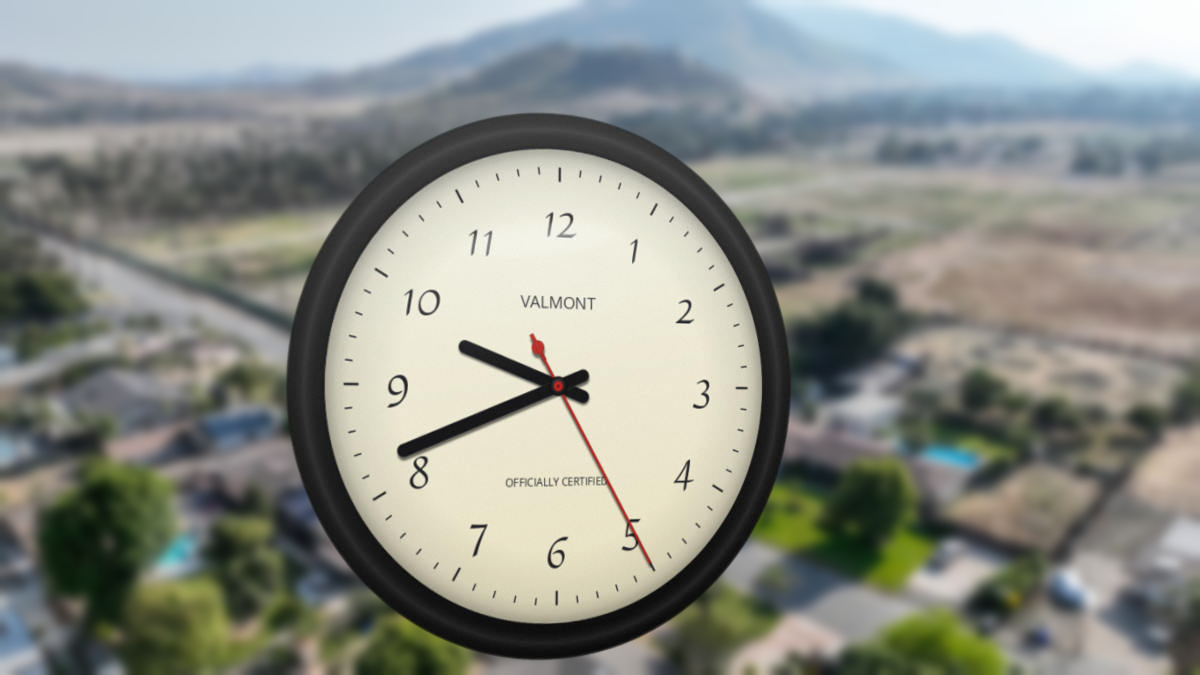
9:41:25
